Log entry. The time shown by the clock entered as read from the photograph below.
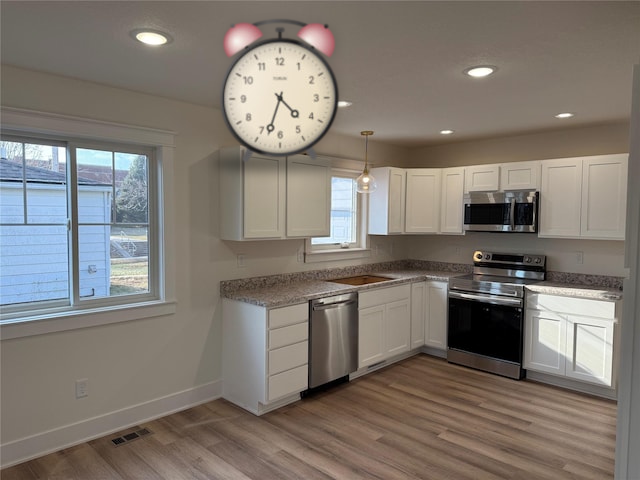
4:33
